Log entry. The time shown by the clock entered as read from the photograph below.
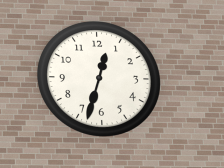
12:33
